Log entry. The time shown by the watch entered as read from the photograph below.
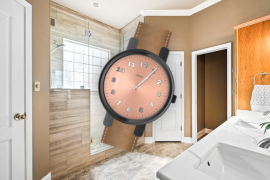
1:05
